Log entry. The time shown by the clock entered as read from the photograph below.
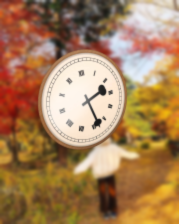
2:28
